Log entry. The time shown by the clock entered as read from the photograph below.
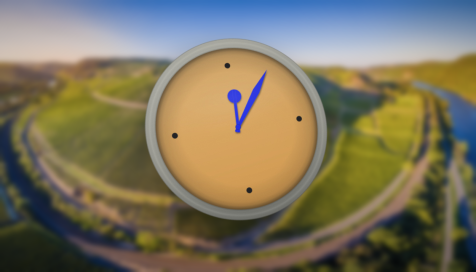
12:06
